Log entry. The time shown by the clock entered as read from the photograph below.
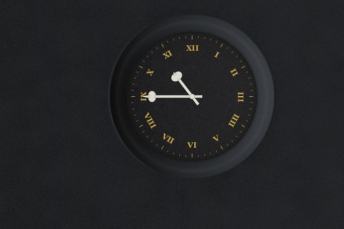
10:45
